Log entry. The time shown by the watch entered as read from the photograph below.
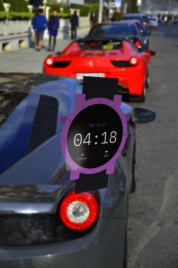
4:18
